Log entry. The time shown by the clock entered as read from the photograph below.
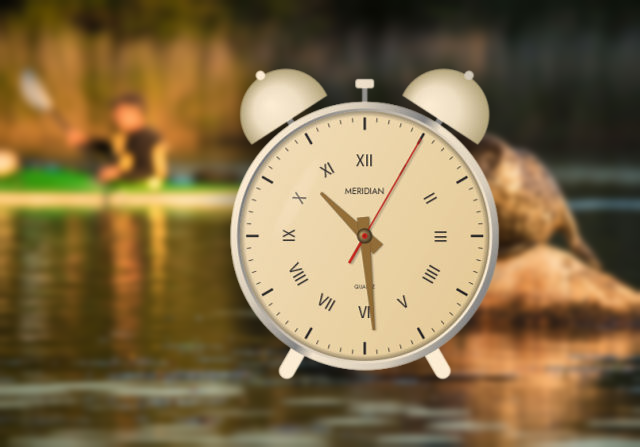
10:29:05
